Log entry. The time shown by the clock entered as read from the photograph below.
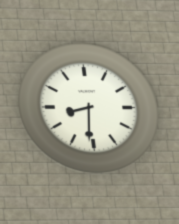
8:31
